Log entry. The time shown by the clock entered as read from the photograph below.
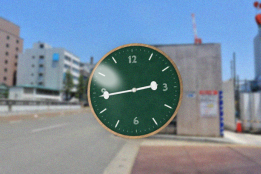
2:44
